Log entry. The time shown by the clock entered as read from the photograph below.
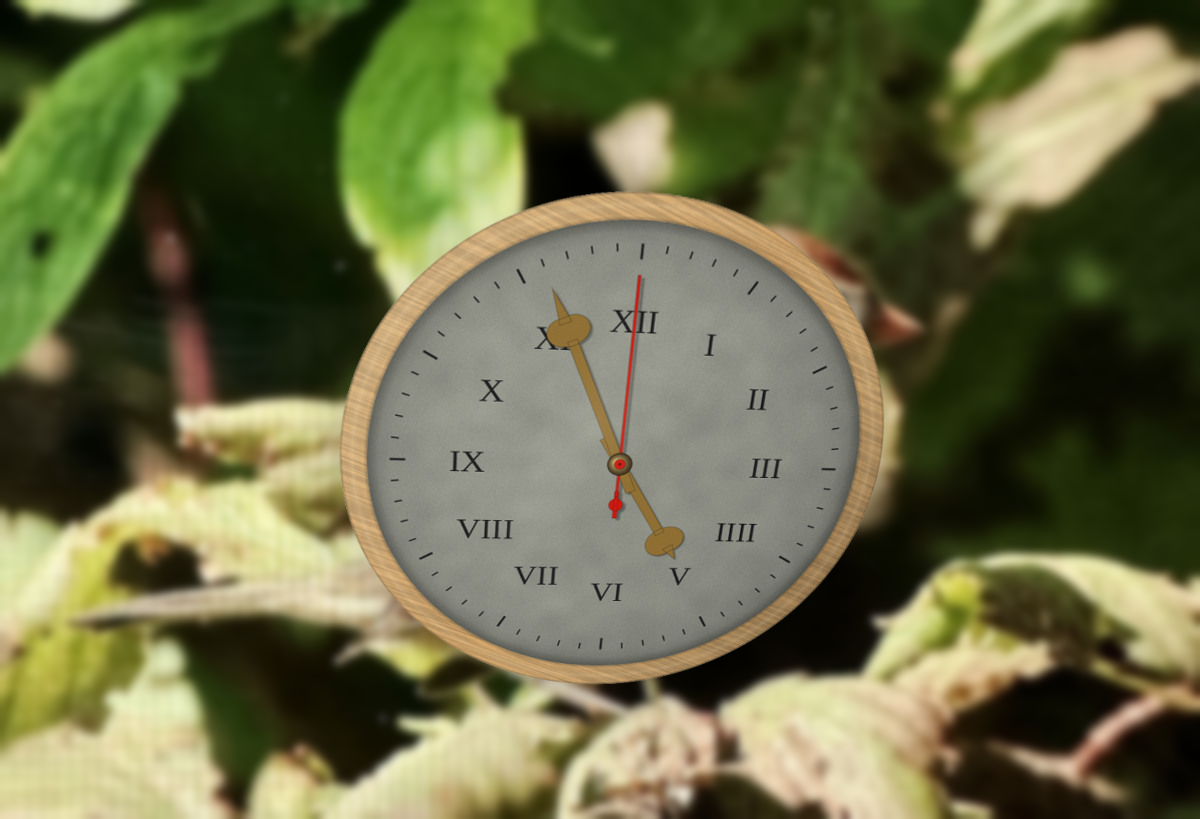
4:56:00
